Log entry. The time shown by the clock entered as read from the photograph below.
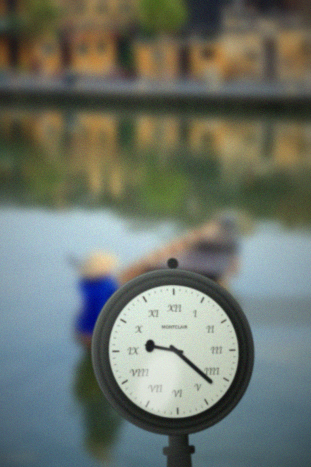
9:22
